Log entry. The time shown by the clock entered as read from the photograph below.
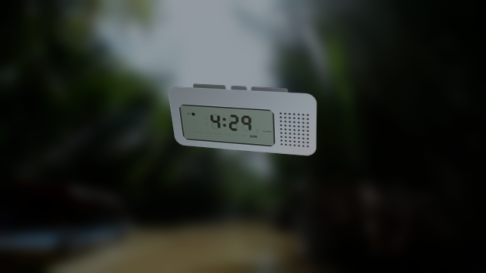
4:29
